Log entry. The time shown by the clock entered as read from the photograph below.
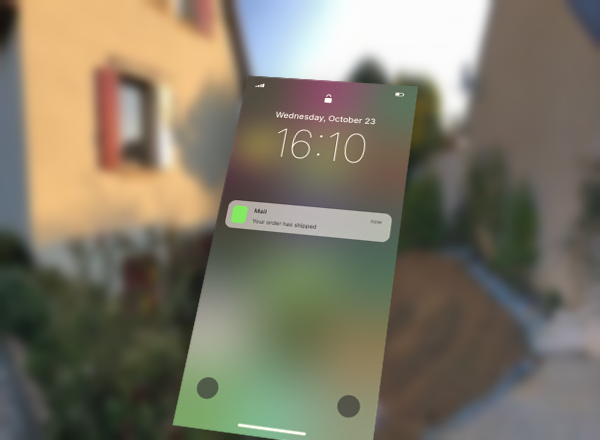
16:10
